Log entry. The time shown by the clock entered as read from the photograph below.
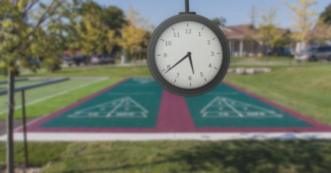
5:39
